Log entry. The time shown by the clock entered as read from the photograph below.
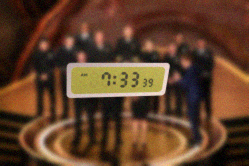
7:33:39
